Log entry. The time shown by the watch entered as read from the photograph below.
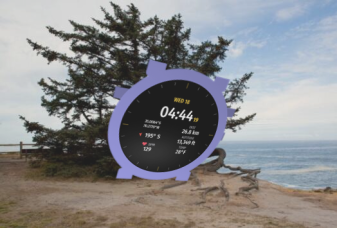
4:44
